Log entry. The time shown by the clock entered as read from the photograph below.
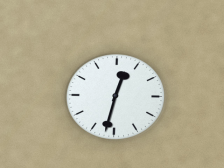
12:32
